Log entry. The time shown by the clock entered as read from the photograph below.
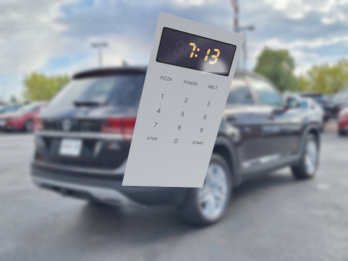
7:13
